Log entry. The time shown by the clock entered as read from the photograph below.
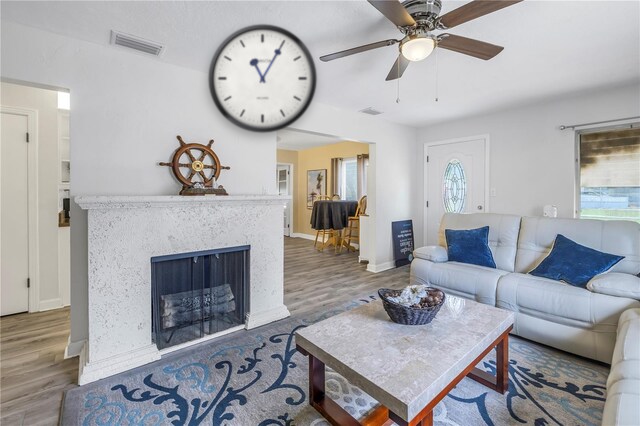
11:05
